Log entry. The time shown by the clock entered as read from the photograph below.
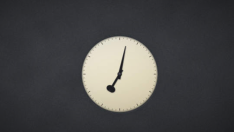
7:02
